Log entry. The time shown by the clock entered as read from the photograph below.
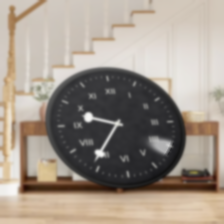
9:36
